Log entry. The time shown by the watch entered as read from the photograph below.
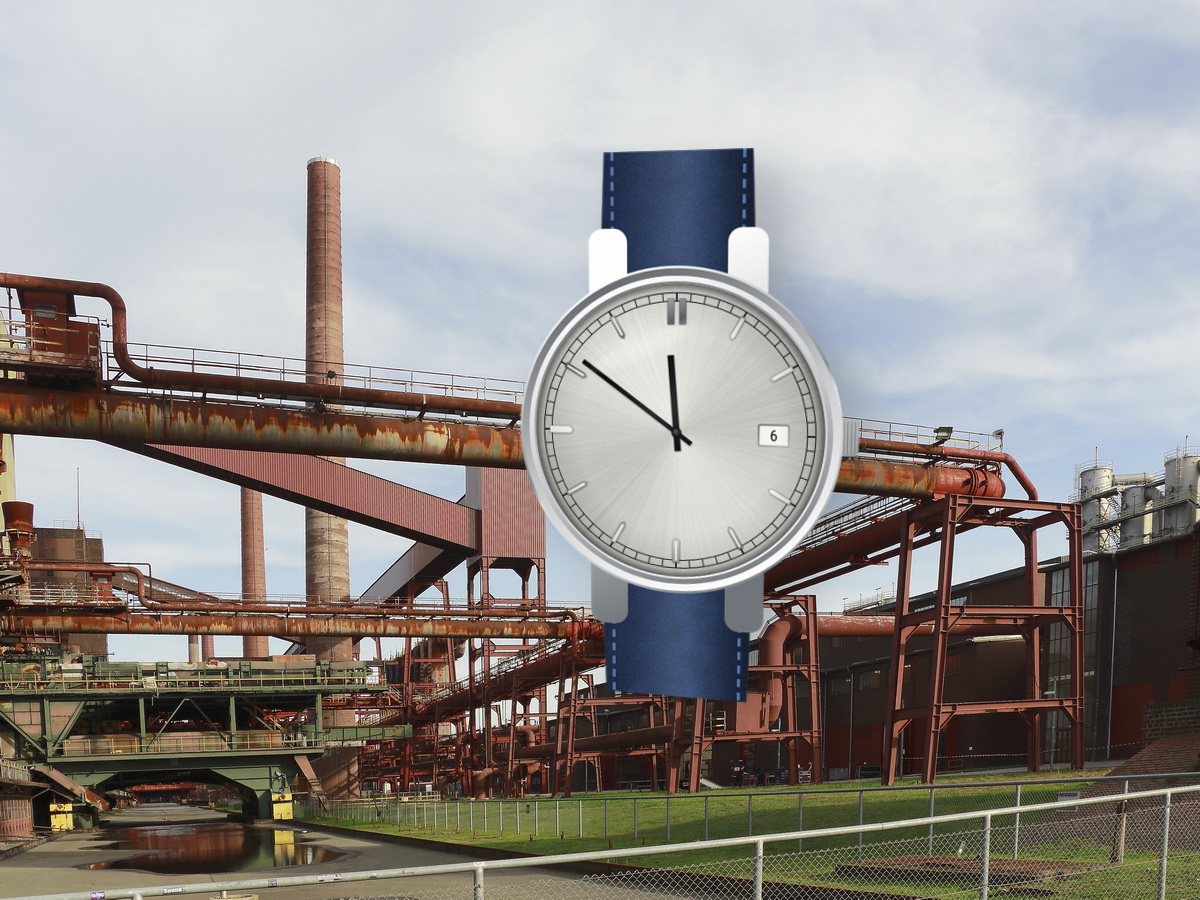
11:51
